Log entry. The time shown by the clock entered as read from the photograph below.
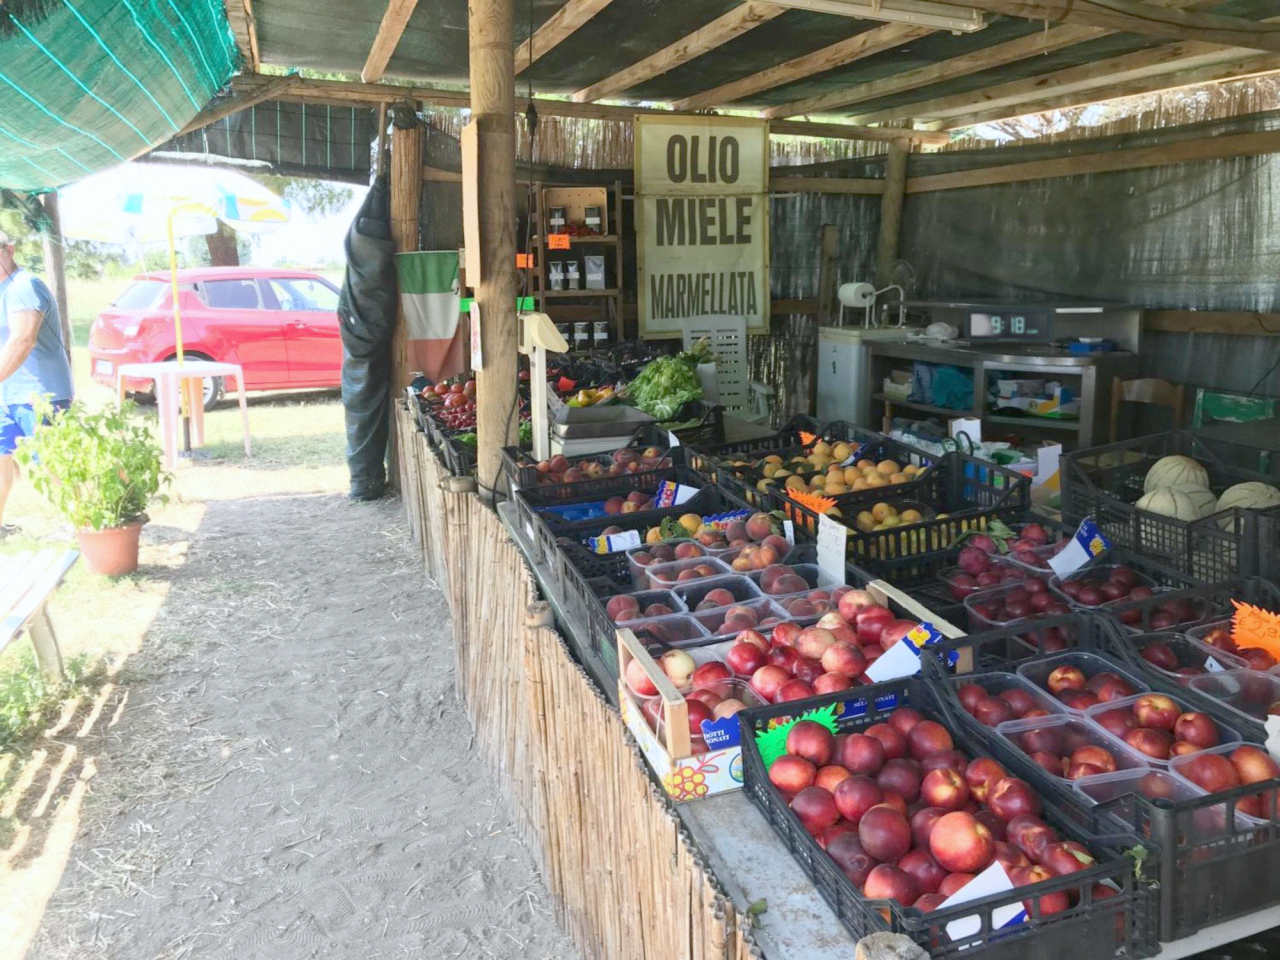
9:18
